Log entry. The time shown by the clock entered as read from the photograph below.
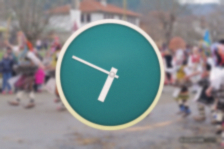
6:49
